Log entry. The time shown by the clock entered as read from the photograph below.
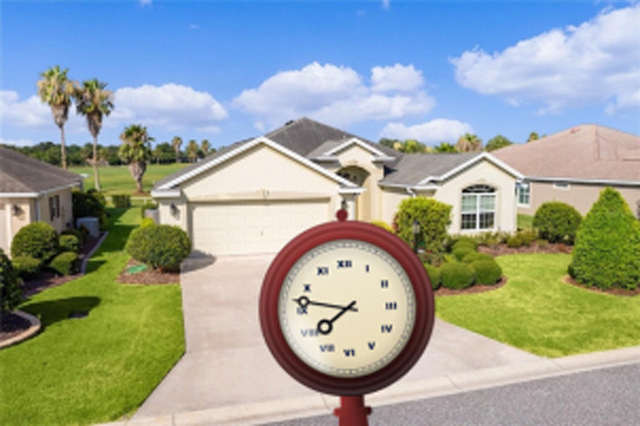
7:47
